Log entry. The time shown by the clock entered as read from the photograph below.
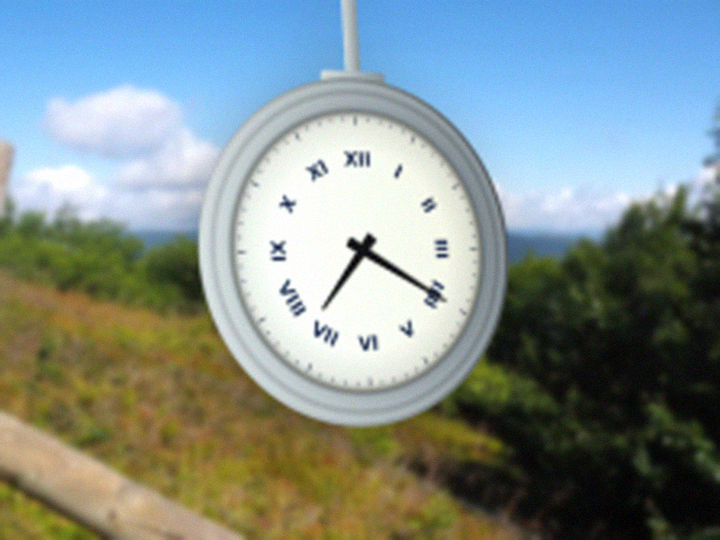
7:20
